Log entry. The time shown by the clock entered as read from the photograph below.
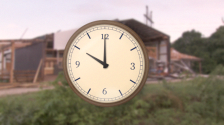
10:00
